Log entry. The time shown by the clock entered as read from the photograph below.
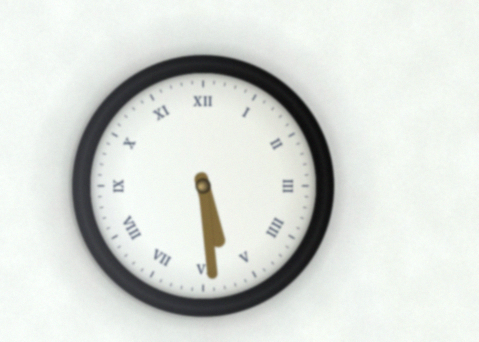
5:29
